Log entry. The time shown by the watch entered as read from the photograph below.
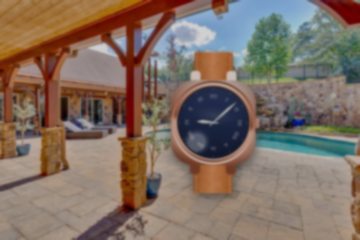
9:08
